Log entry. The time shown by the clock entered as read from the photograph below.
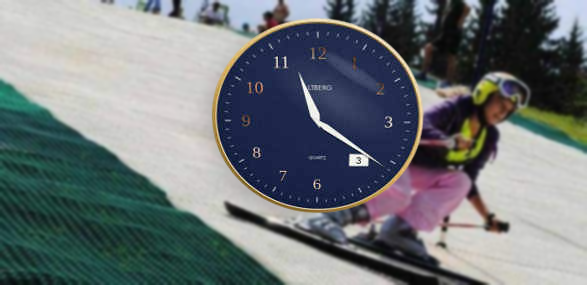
11:21
